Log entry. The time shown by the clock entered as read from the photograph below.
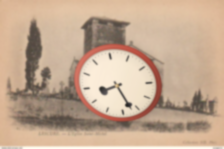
8:27
